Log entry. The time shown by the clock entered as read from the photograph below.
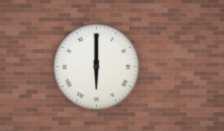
6:00
